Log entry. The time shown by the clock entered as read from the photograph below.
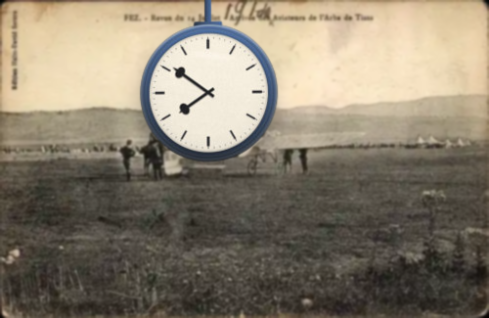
7:51
